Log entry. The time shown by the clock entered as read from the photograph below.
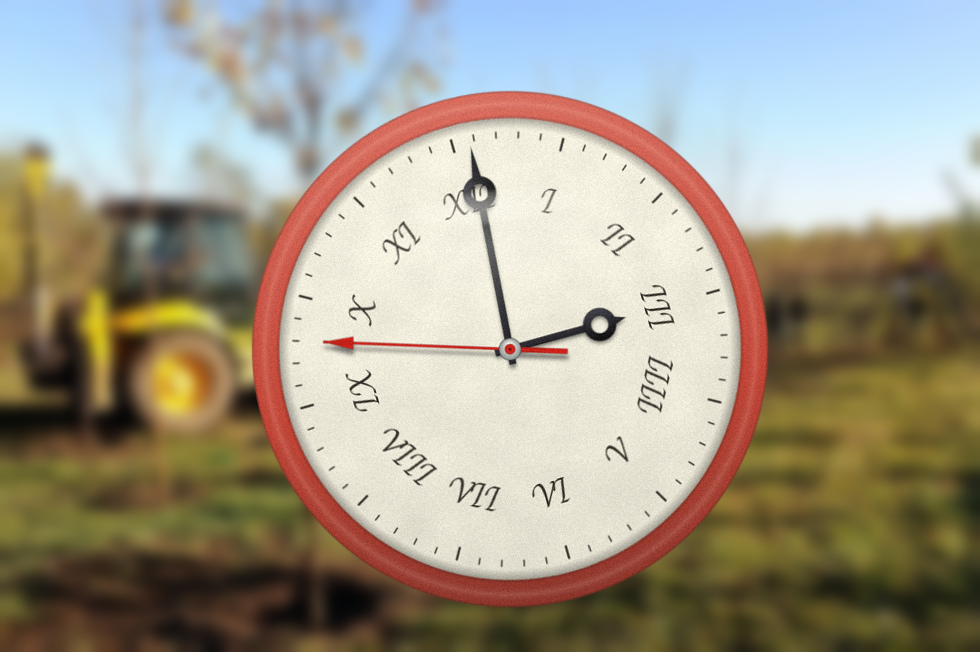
3:00:48
